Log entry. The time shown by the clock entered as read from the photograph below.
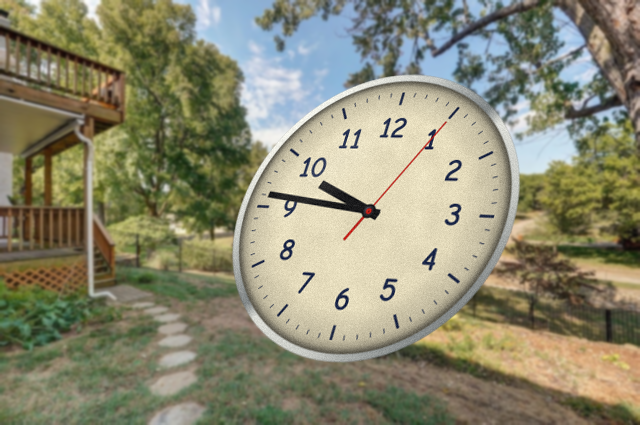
9:46:05
